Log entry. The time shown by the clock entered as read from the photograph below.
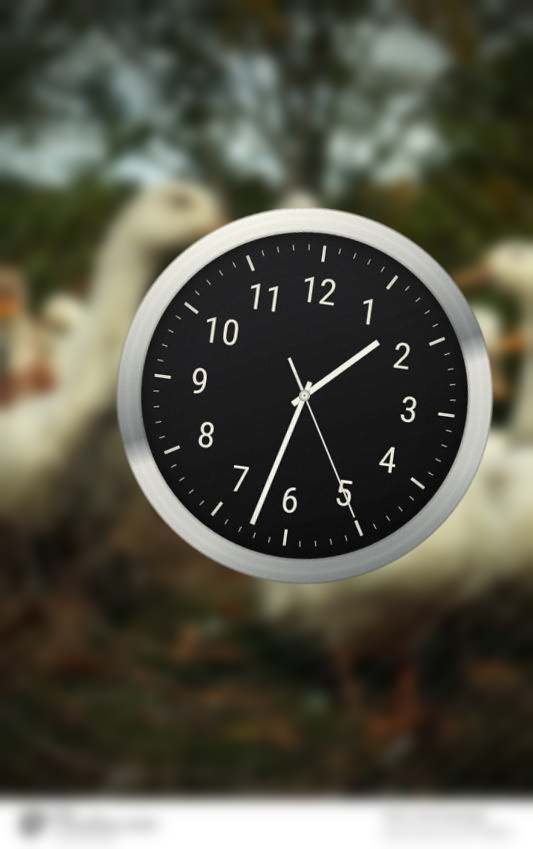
1:32:25
